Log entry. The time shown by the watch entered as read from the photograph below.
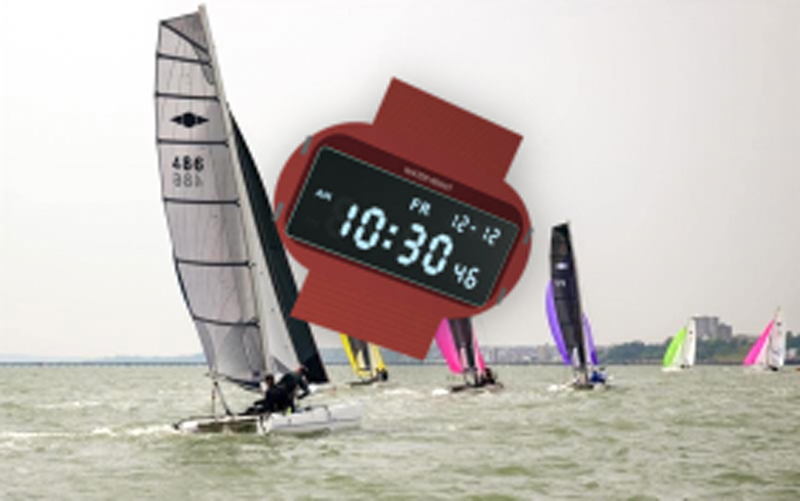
10:30:46
